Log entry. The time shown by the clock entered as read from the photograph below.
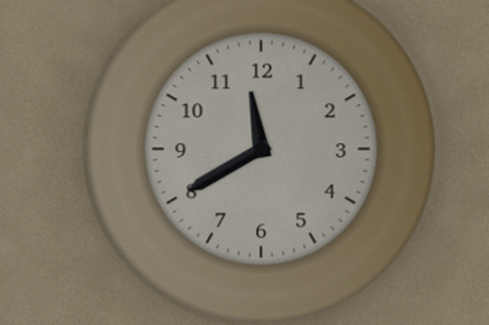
11:40
